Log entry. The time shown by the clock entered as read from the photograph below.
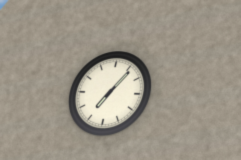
7:06
